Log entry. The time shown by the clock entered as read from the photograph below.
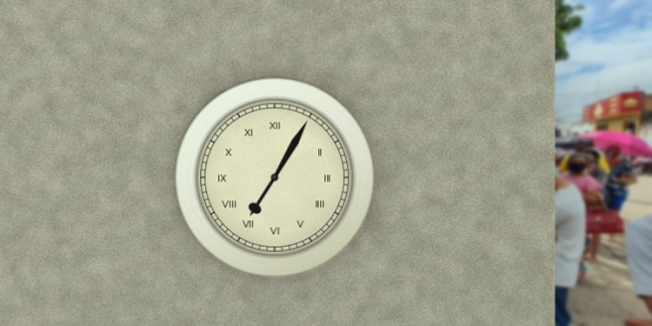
7:05
